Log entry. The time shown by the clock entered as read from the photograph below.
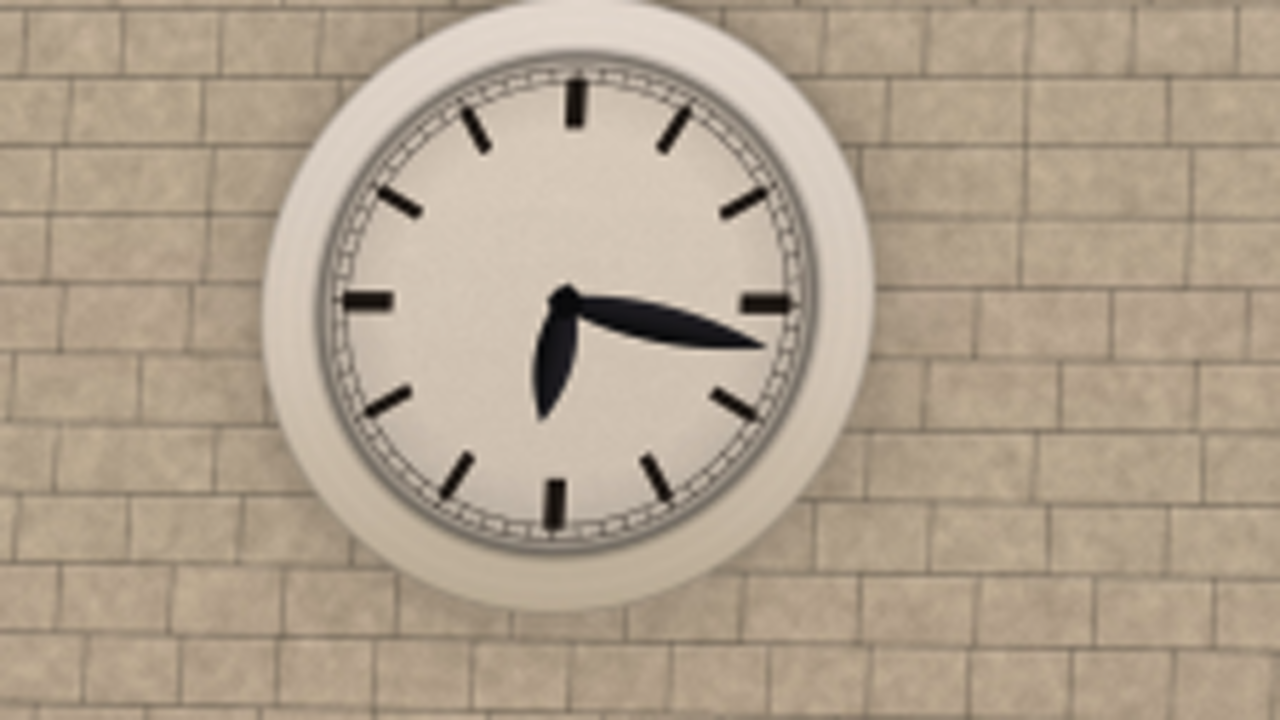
6:17
